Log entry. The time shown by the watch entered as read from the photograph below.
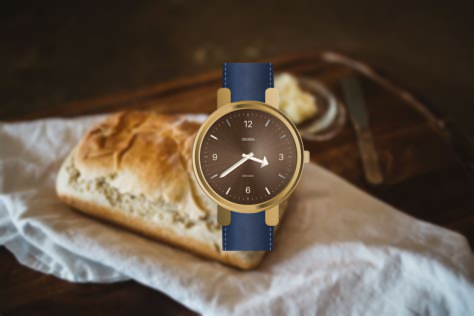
3:39
